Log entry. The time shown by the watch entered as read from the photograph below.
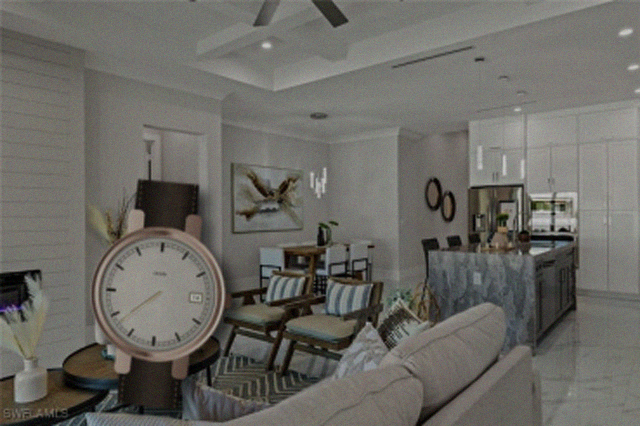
7:38
